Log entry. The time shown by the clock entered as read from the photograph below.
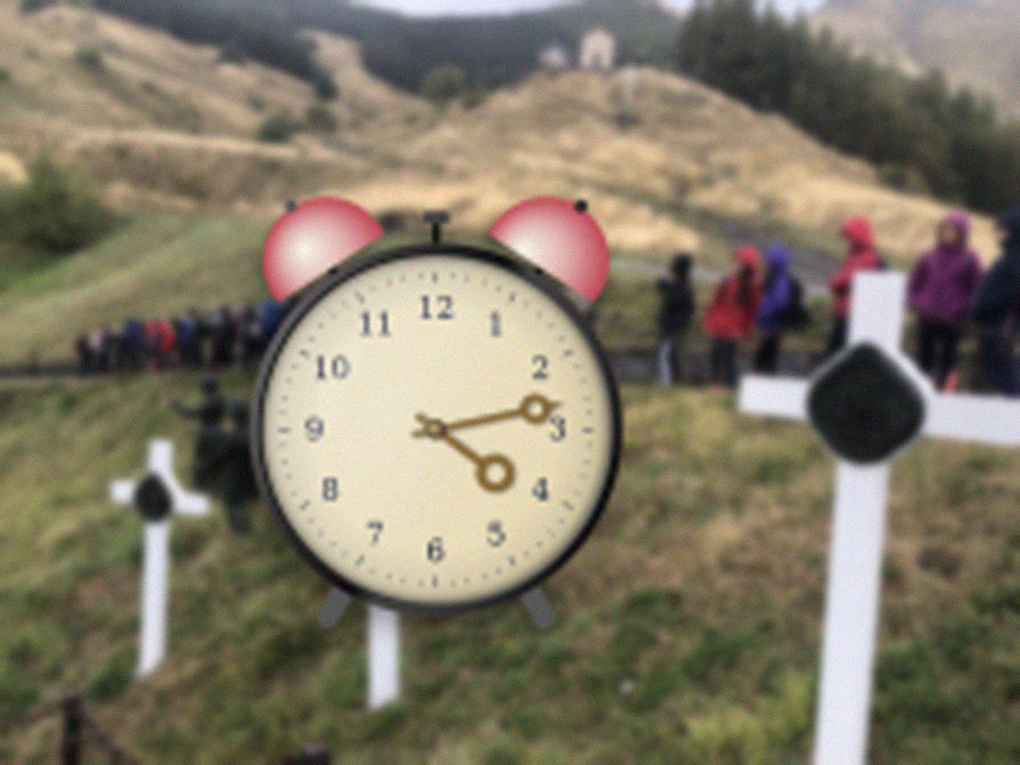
4:13
